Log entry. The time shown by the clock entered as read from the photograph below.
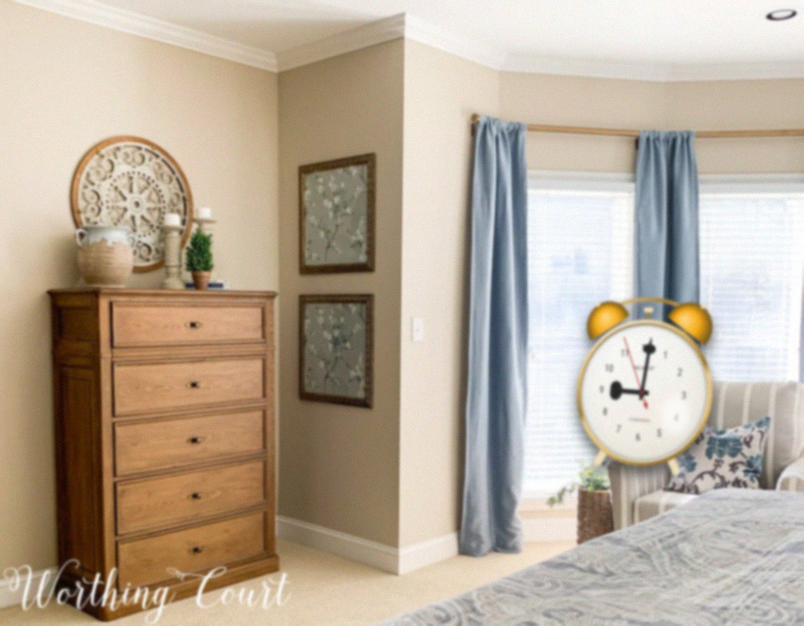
9:00:56
